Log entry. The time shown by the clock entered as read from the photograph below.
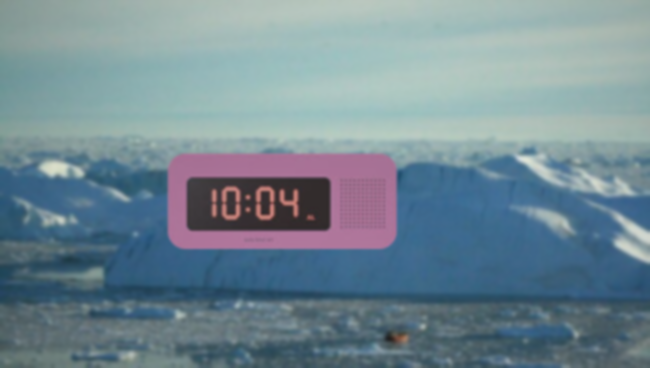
10:04
